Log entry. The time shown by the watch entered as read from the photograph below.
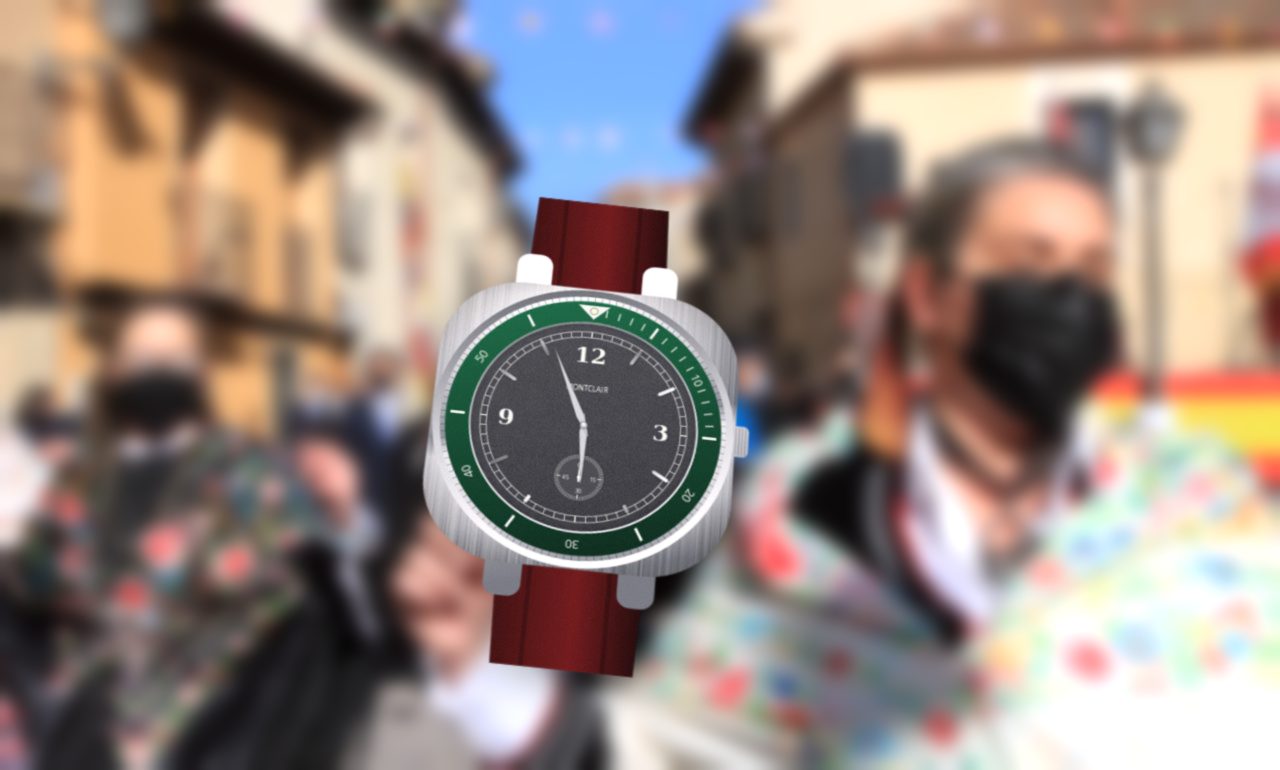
5:56
